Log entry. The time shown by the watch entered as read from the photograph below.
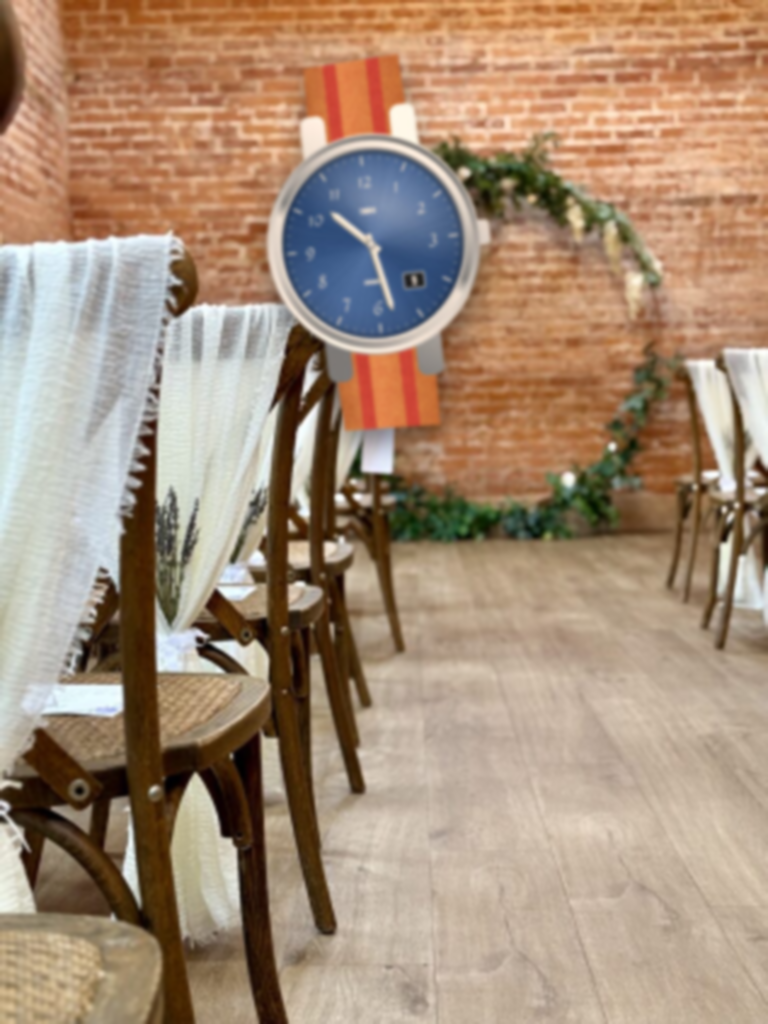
10:28
